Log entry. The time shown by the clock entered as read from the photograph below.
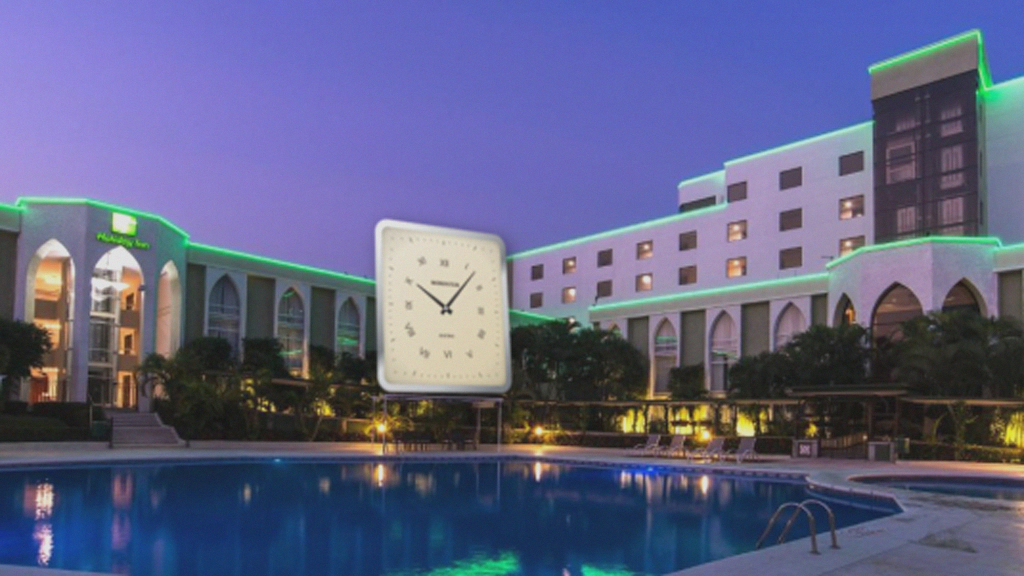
10:07
